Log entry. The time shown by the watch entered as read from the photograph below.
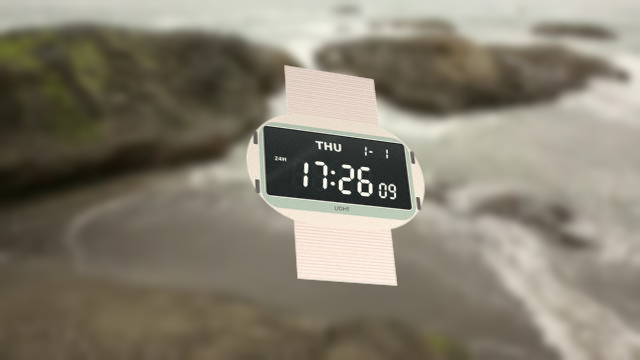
17:26:09
